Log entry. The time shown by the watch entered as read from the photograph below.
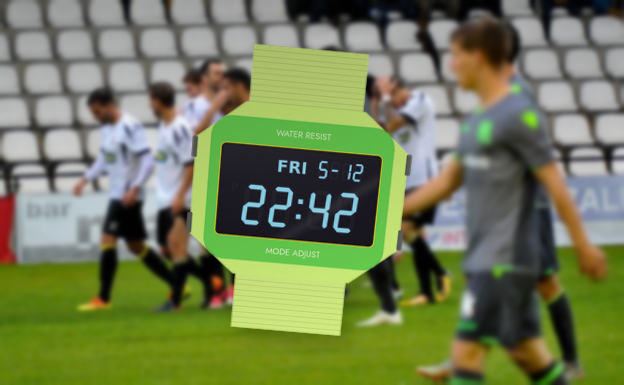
22:42
